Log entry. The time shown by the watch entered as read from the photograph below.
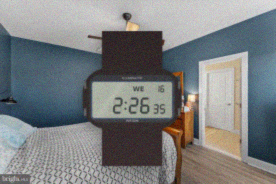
2:26:35
